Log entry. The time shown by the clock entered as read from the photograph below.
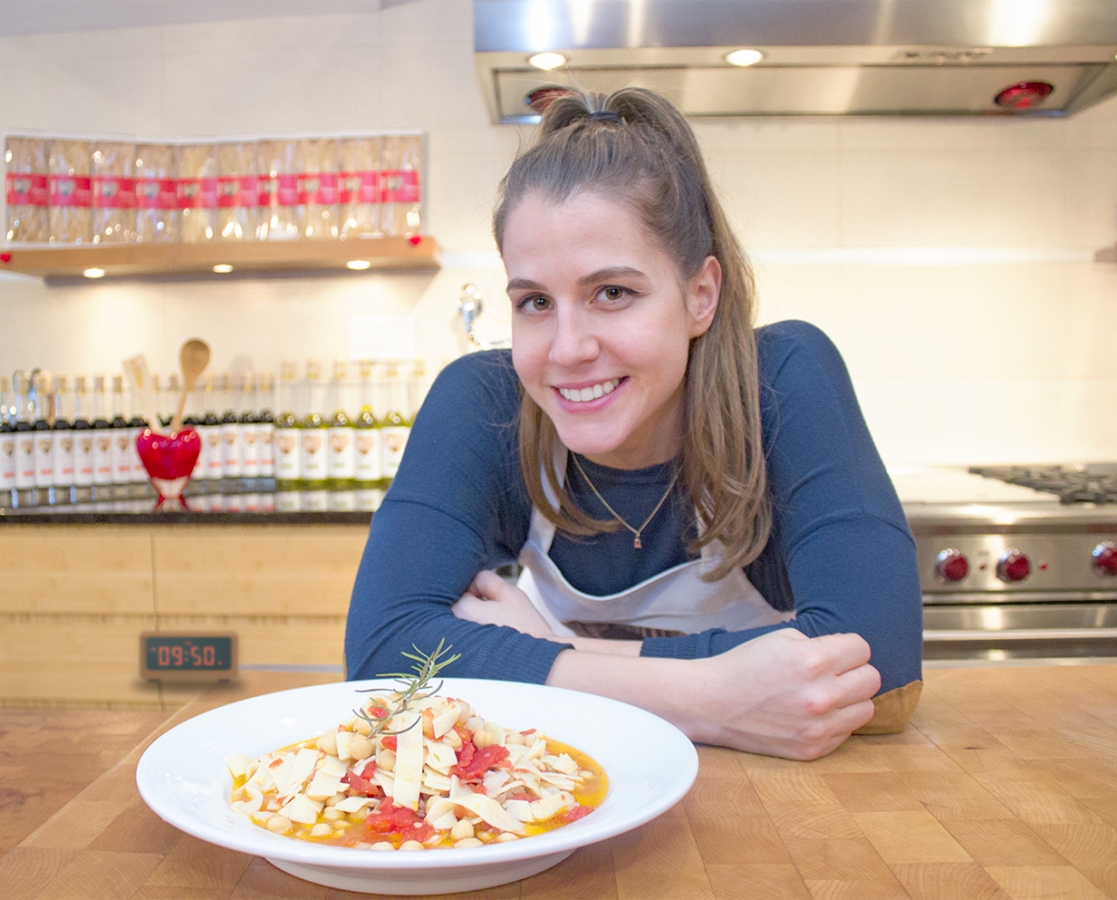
9:50
